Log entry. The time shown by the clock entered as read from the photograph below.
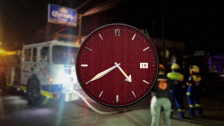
4:40
